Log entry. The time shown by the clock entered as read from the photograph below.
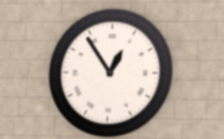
12:54
